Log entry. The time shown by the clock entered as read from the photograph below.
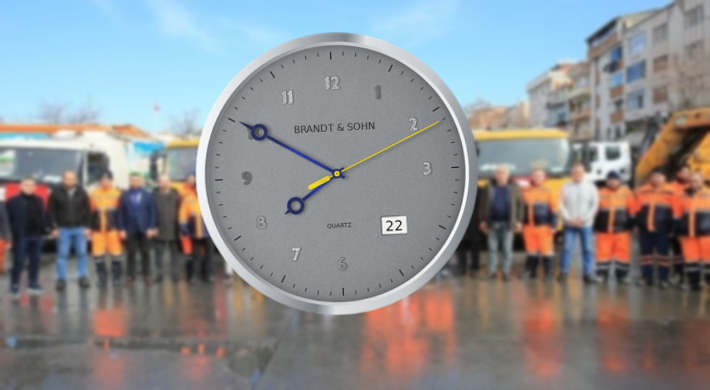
7:50:11
